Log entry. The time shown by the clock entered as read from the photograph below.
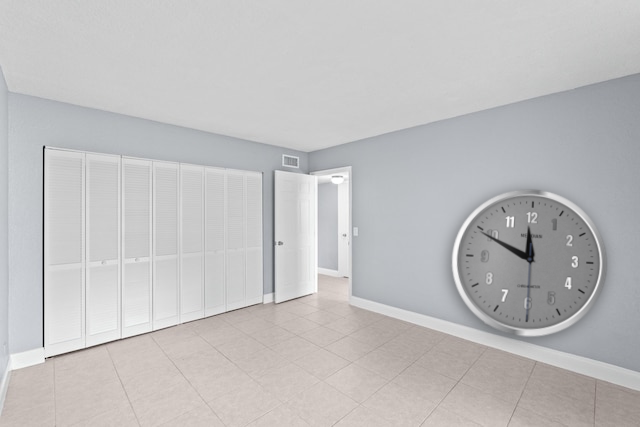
11:49:30
